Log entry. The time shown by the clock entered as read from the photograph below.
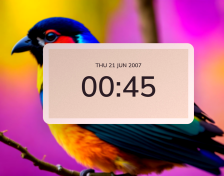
0:45
